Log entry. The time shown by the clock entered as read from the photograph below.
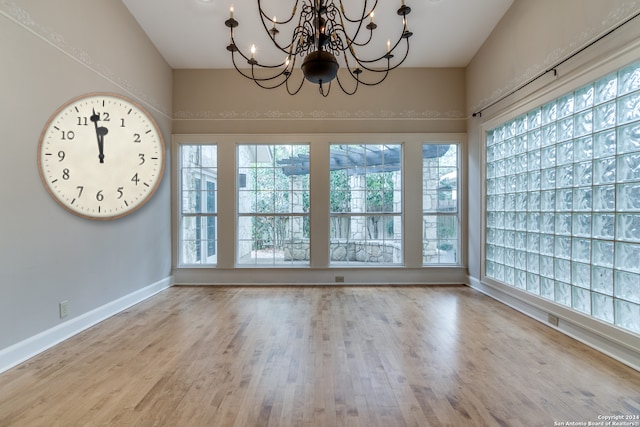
11:58
